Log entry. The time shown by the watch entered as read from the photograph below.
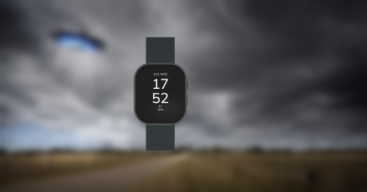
17:52
